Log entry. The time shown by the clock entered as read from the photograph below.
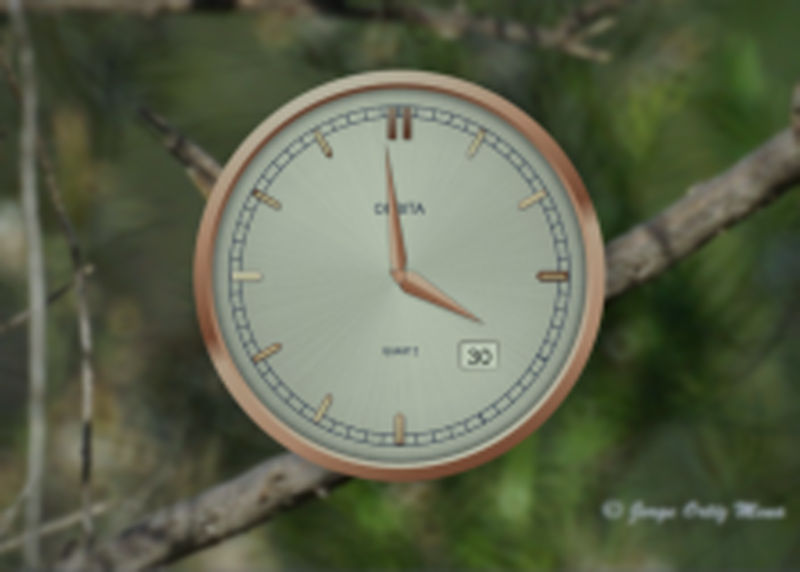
3:59
